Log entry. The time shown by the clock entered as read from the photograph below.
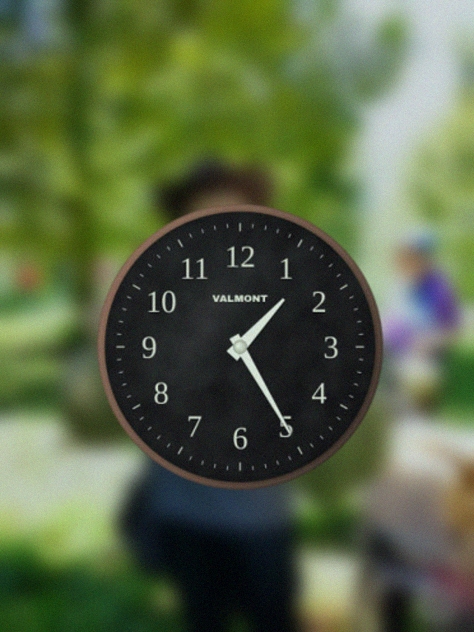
1:25
